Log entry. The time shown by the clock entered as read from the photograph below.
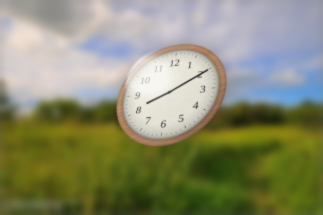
8:10
